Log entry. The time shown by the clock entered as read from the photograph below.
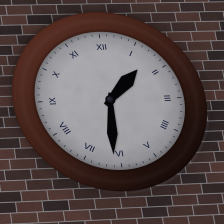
1:31
